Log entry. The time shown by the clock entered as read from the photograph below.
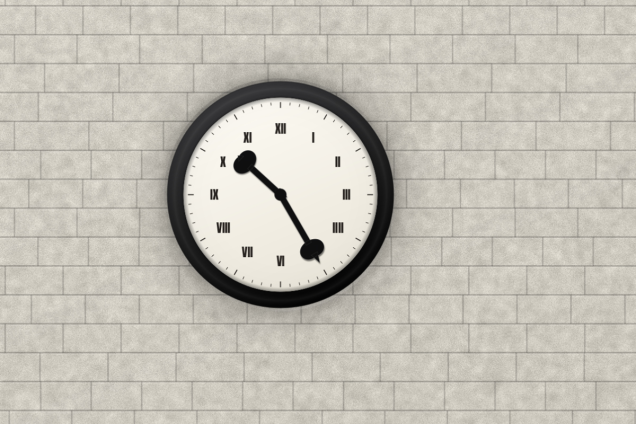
10:25
